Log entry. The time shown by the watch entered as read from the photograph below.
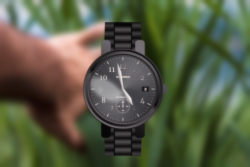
4:58
